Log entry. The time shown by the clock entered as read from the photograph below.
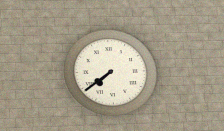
7:39
